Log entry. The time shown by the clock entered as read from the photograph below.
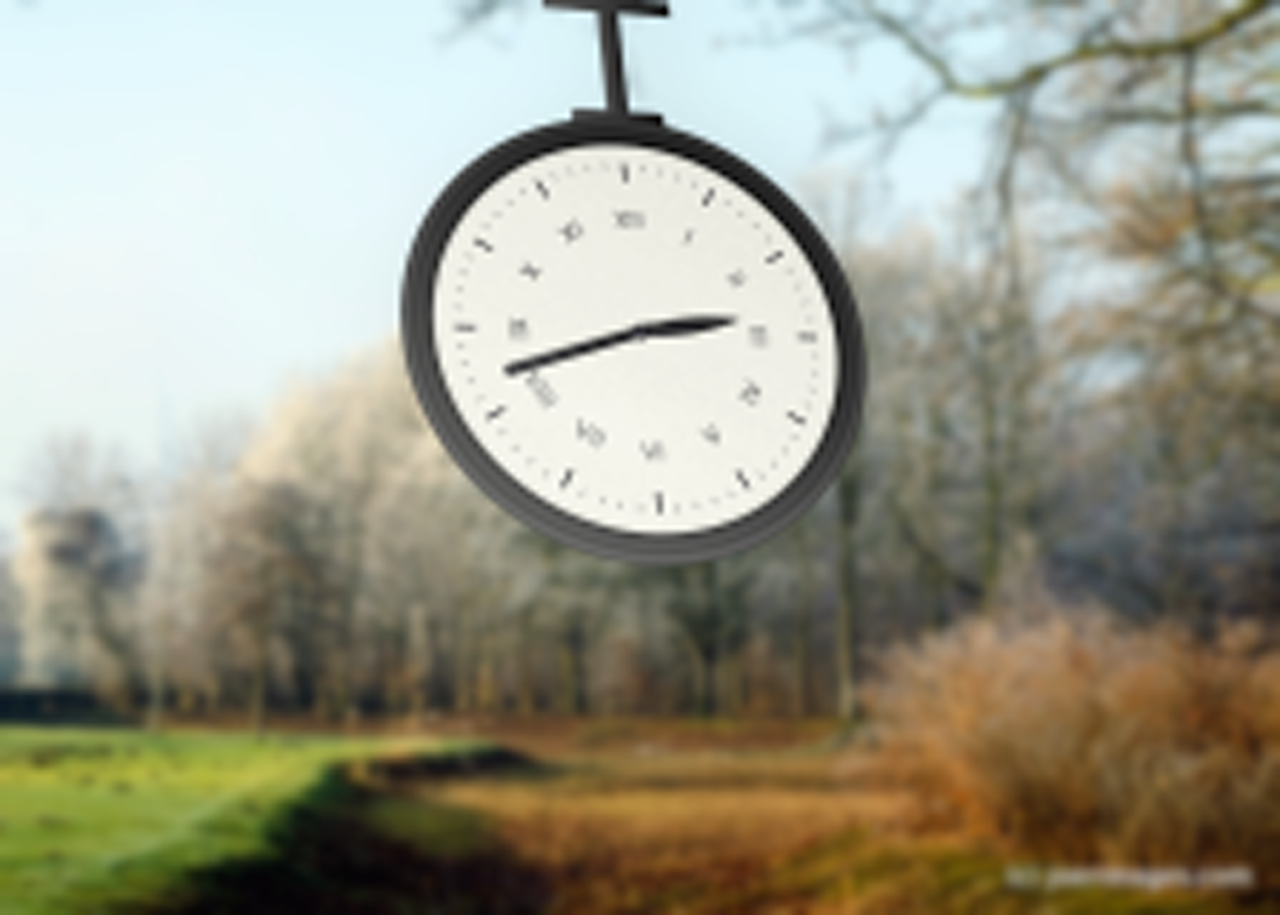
2:42
